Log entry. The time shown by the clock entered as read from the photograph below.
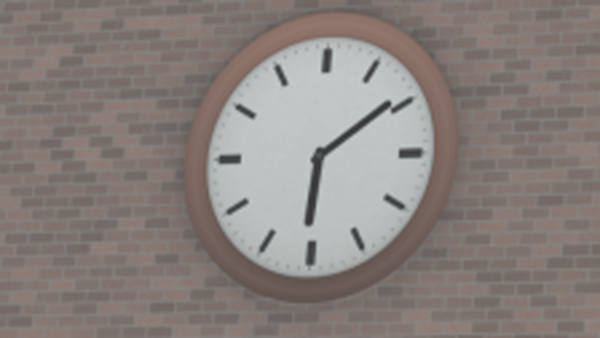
6:09
